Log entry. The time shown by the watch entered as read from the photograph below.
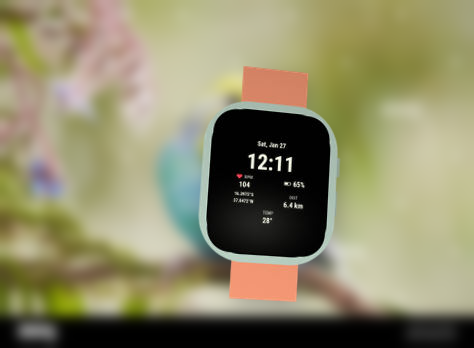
12:11
